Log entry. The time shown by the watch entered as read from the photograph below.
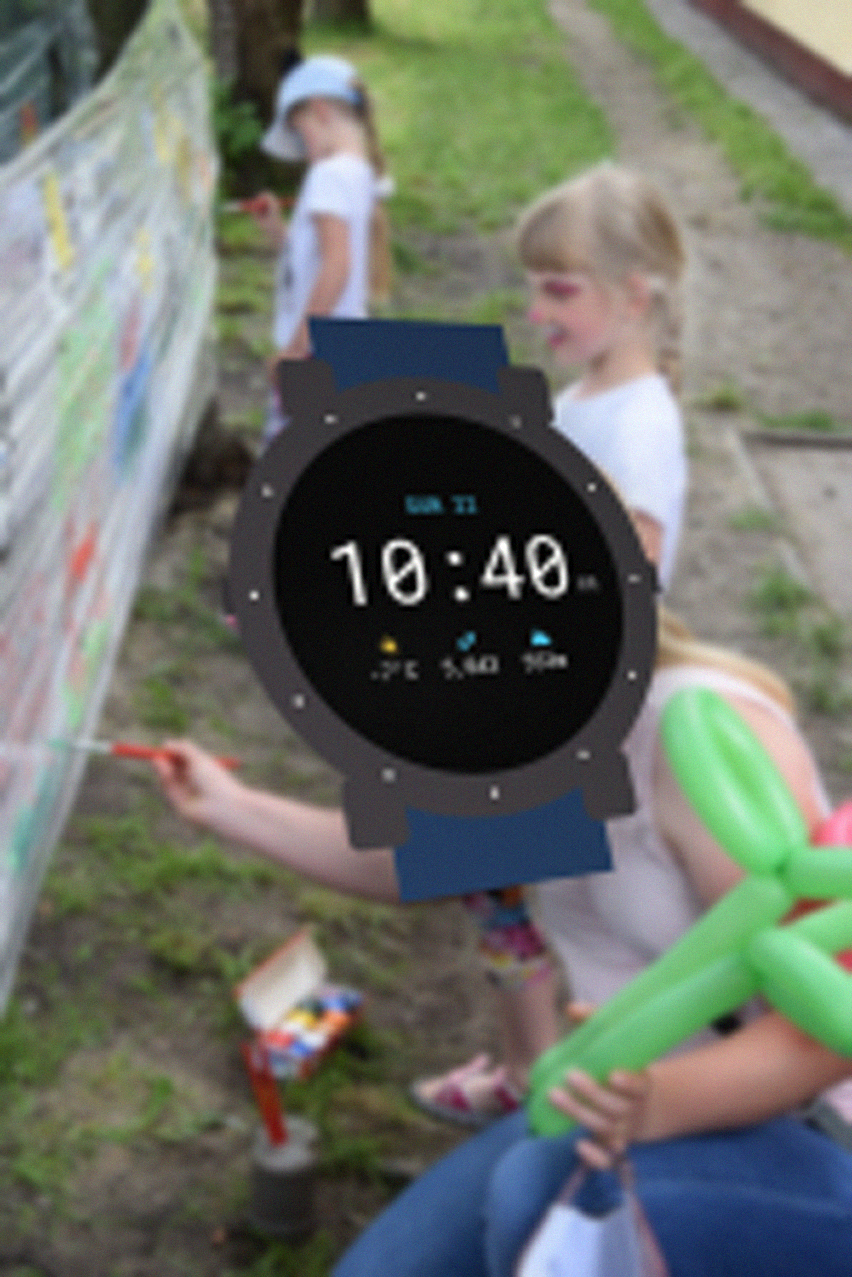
10:40
